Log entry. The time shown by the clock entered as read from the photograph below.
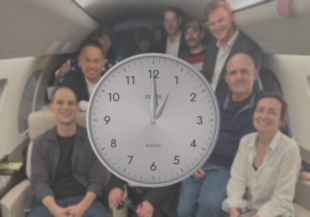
1:00
